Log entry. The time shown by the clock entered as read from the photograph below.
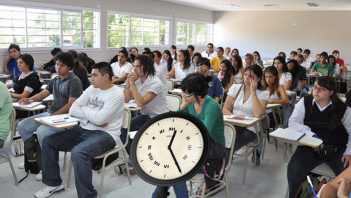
12:25
